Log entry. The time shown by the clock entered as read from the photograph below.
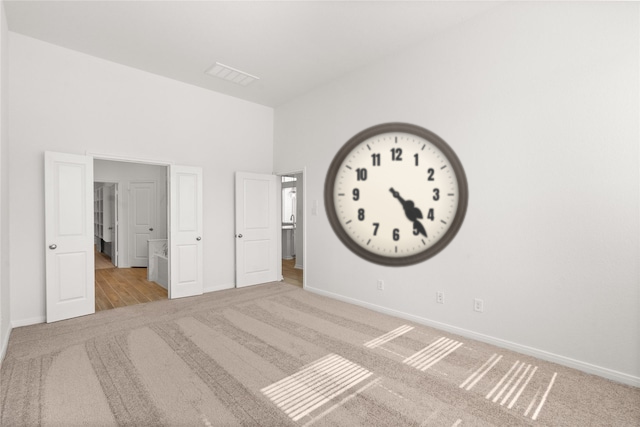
4:24
